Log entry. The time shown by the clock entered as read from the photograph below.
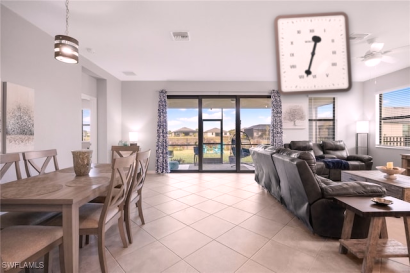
12:33
